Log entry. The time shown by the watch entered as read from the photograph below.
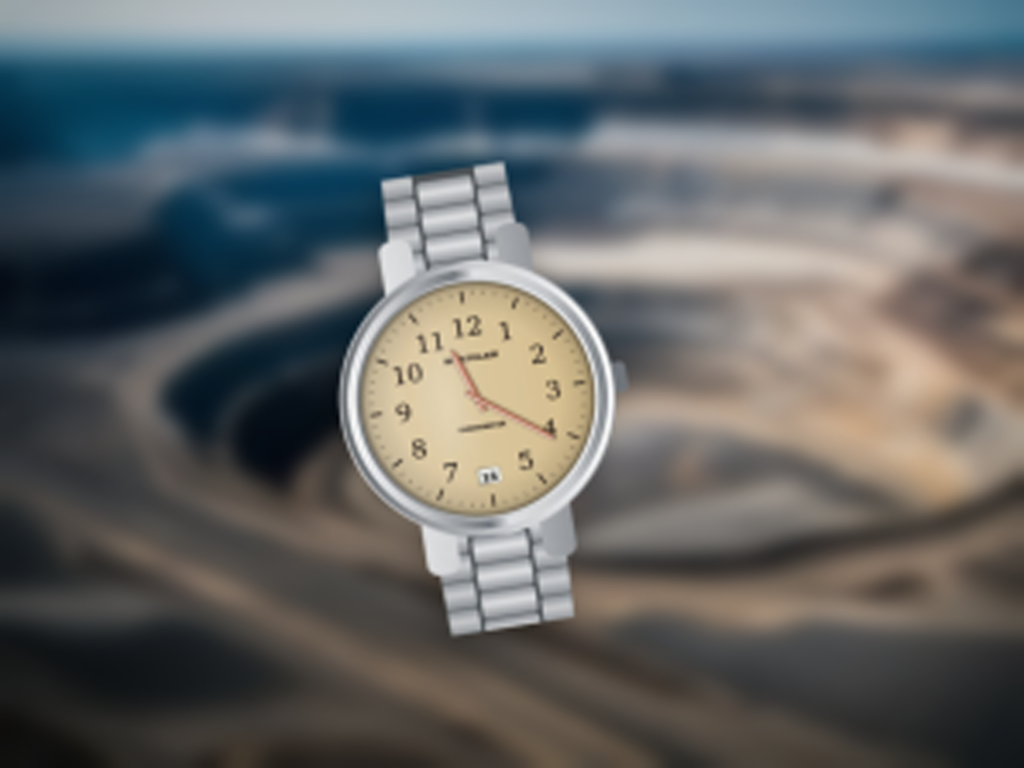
11:21
